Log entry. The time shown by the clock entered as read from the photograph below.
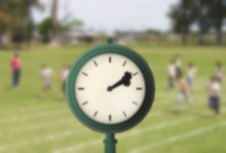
2:09
